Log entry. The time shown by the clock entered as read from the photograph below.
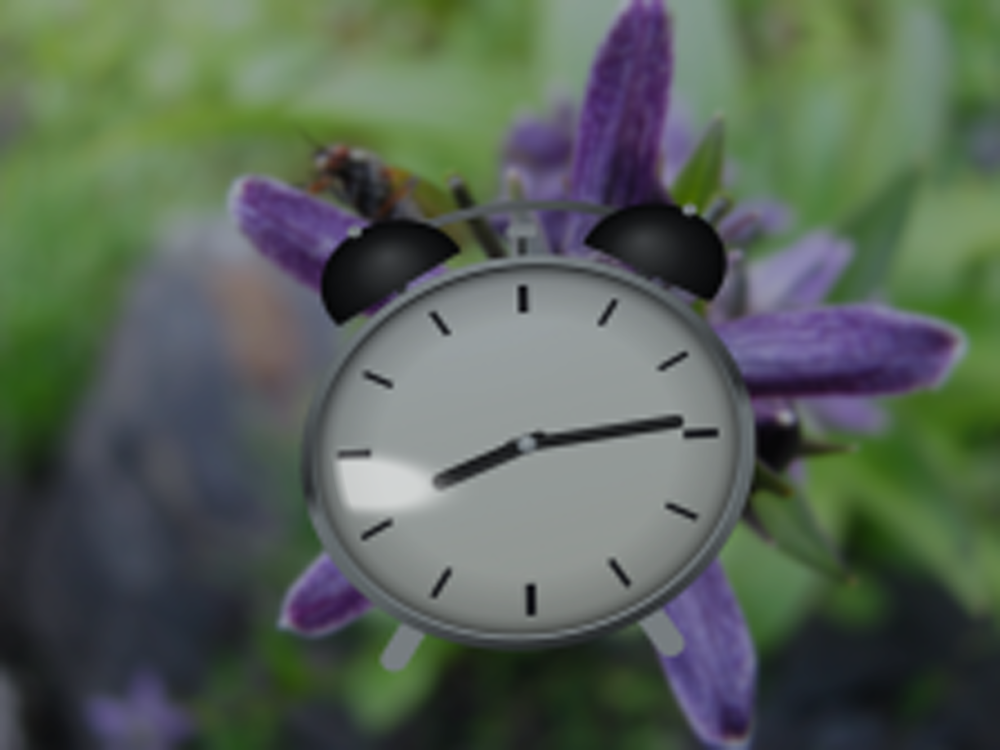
8:14
